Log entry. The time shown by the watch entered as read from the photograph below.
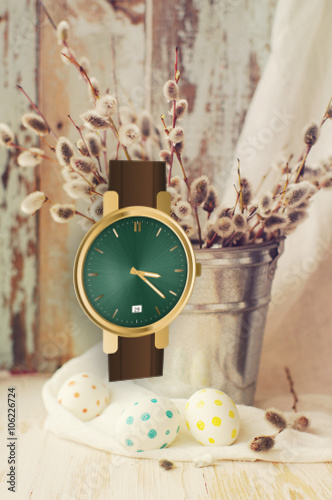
3:22
